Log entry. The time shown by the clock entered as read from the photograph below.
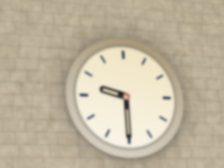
9:30
